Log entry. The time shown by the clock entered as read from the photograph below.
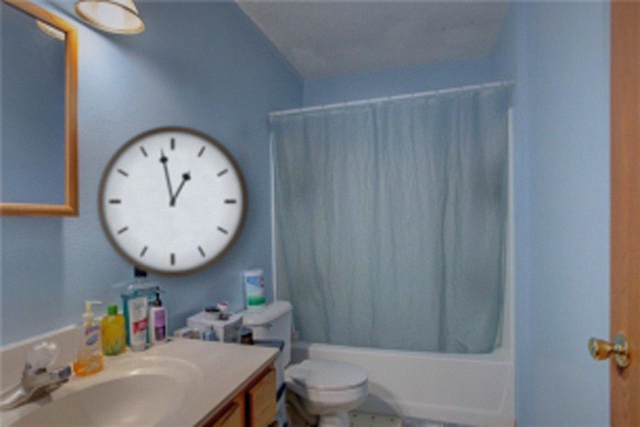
12:58
